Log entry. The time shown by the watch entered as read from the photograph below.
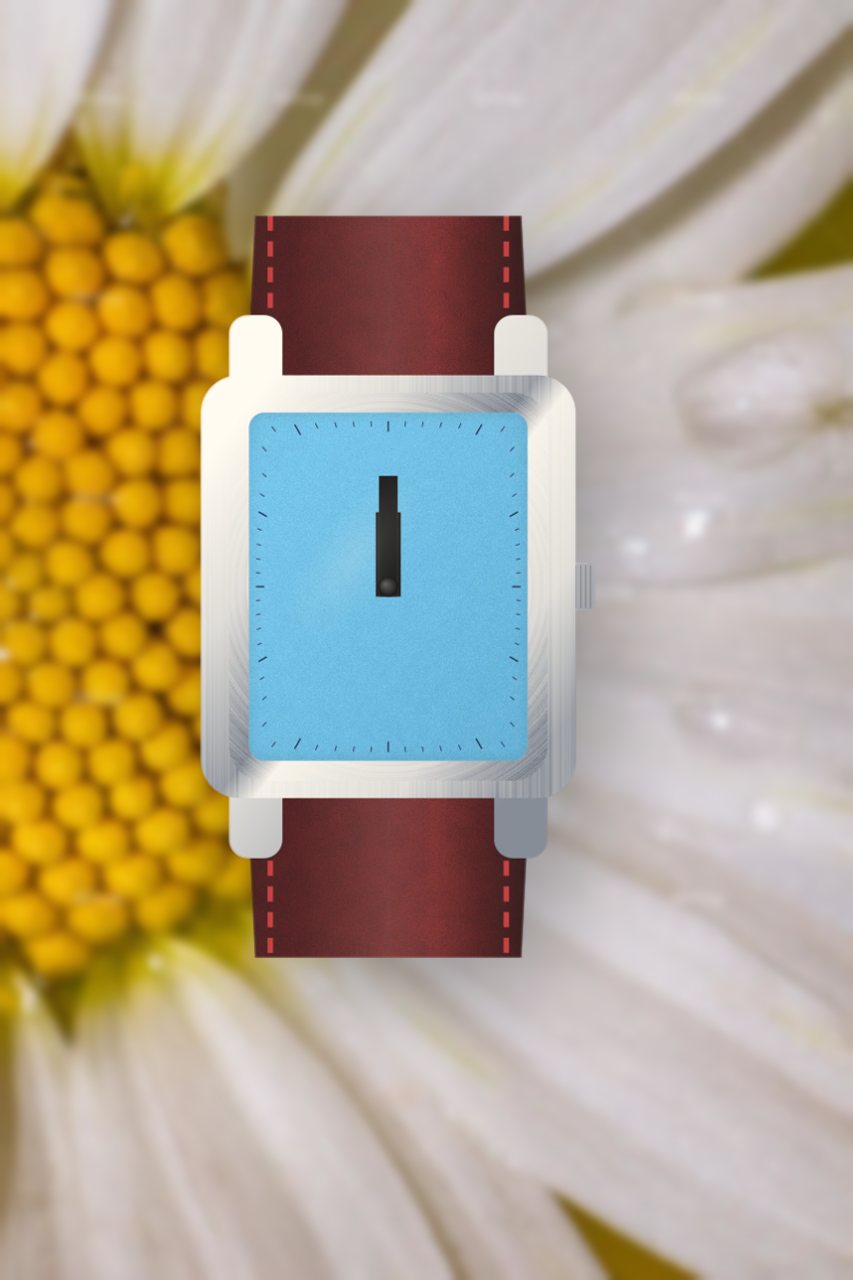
12:00
